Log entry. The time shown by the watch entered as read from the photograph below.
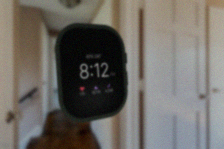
8:12
